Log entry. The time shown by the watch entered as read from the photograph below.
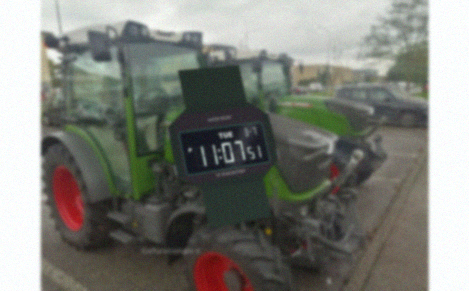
11:07:51
